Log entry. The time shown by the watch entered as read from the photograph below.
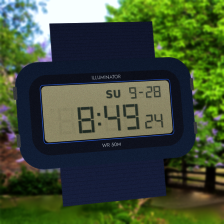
8:49:24
